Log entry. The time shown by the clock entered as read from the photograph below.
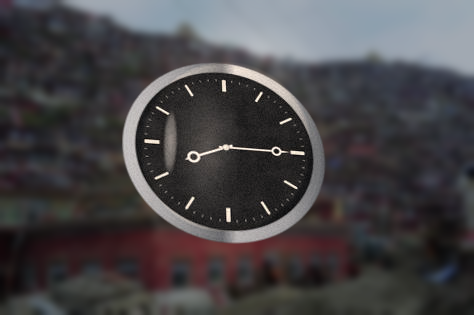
8:15
